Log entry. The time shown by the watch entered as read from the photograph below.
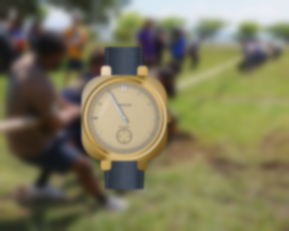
10:55
